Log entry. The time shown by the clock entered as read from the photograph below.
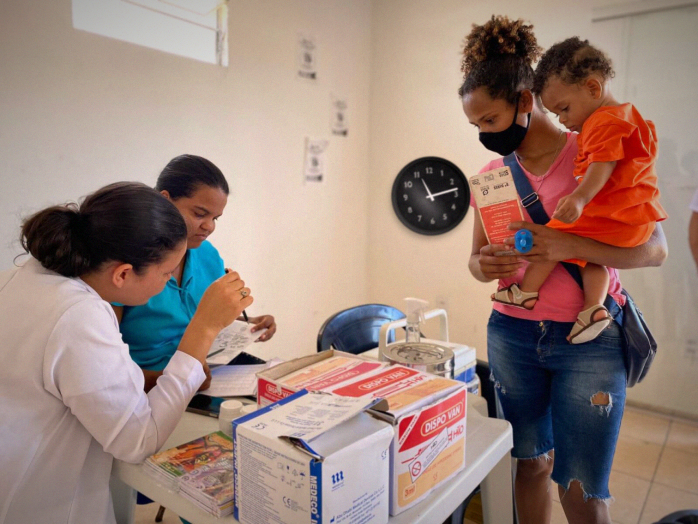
11:13
